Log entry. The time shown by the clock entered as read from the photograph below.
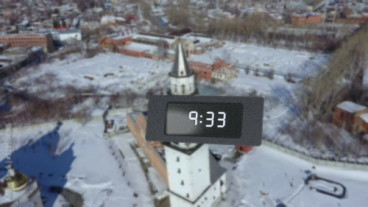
9:33
